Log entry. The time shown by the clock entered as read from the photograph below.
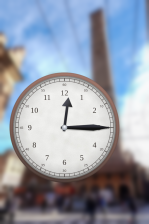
12:15
